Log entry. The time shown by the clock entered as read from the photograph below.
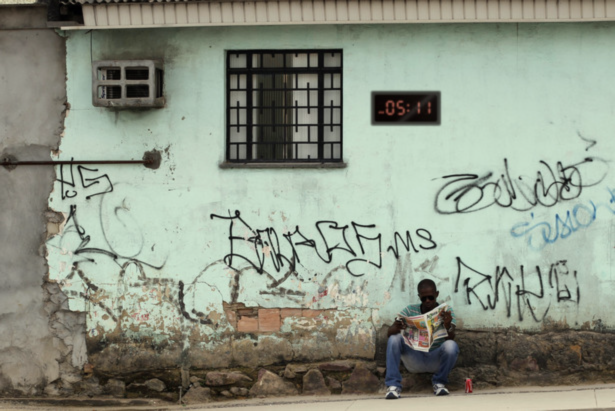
5:11
